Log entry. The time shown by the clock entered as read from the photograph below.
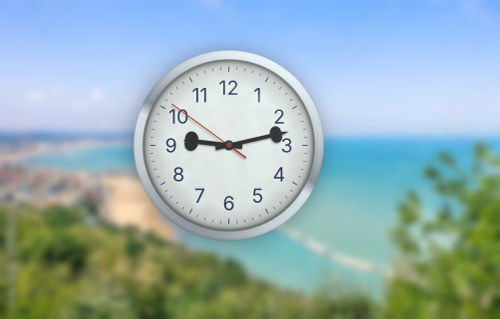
9:12:51
